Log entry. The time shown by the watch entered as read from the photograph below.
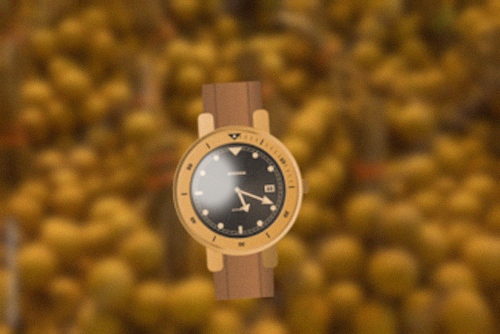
5:19
